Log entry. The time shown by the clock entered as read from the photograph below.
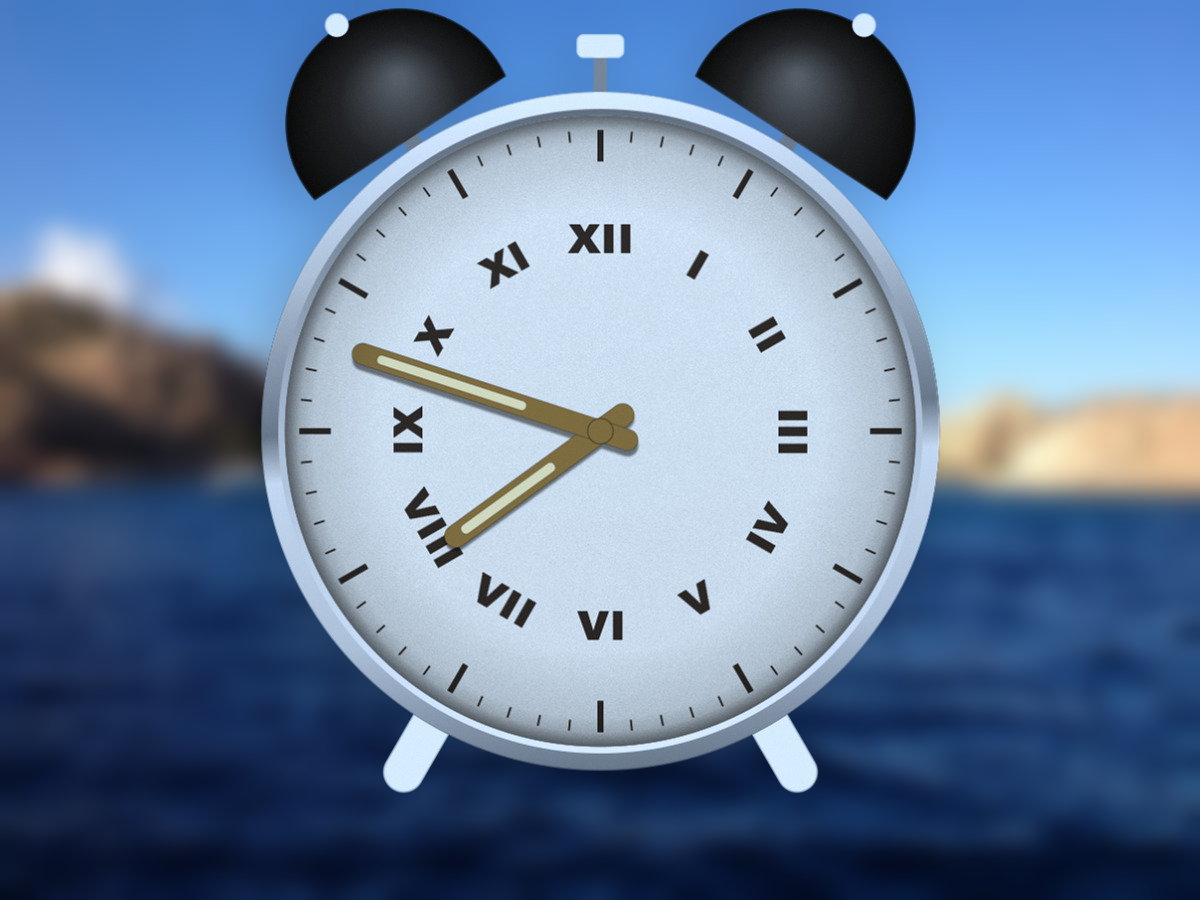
7:48
